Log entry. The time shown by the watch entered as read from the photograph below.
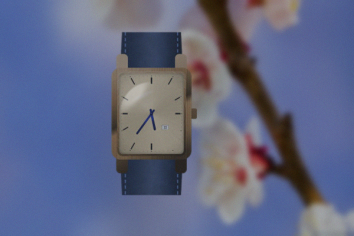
5:36
